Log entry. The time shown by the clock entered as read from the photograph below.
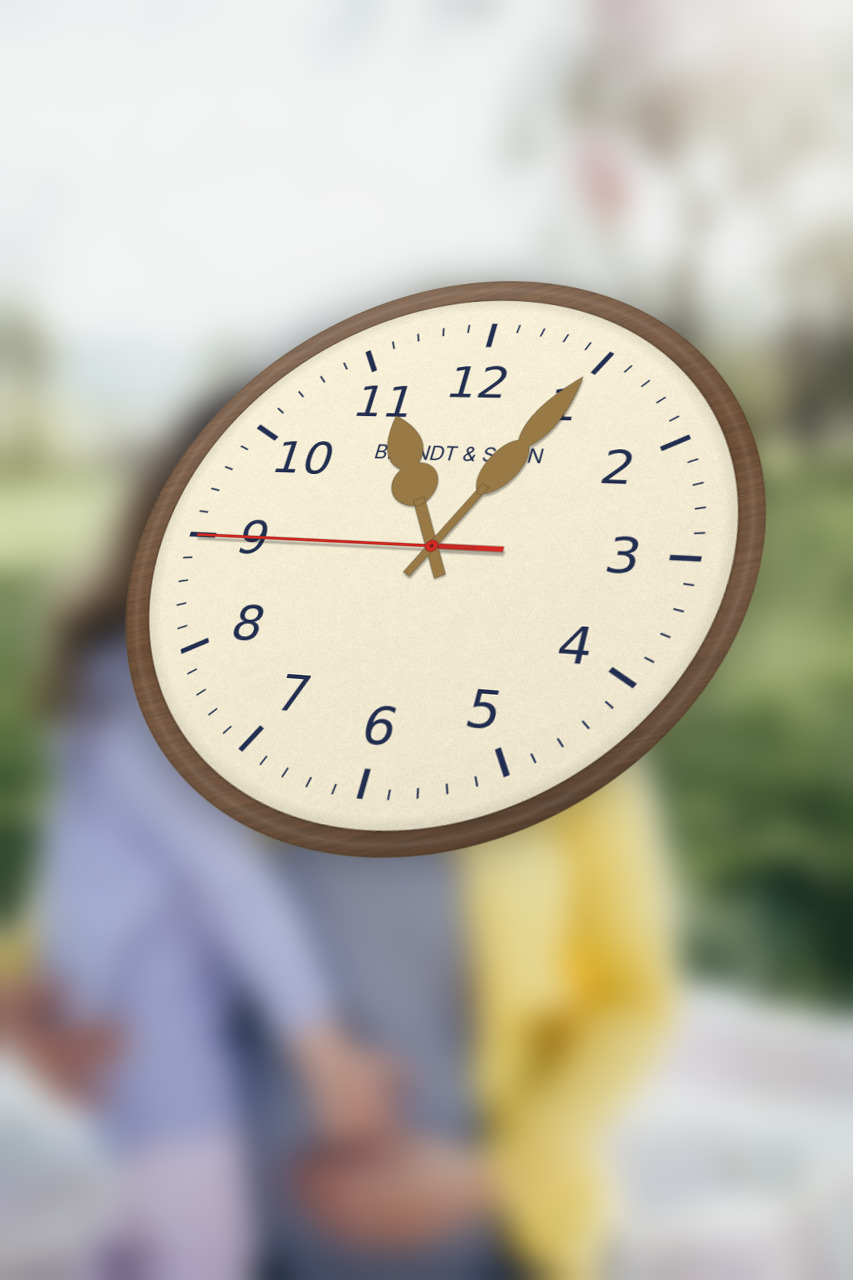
11:04:45
